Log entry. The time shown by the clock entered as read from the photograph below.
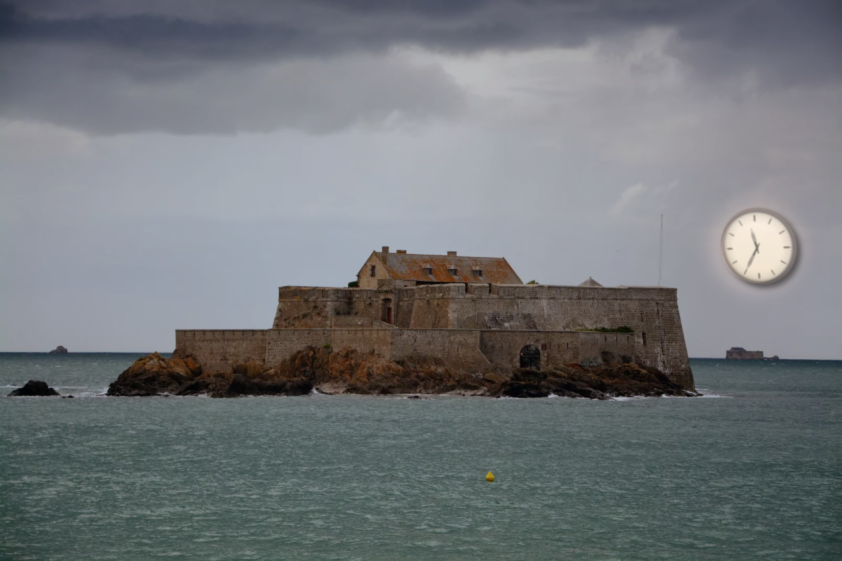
11:35
